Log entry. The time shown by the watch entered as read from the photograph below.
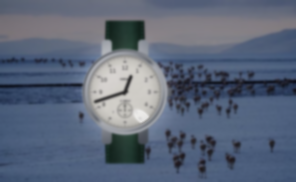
12:42
